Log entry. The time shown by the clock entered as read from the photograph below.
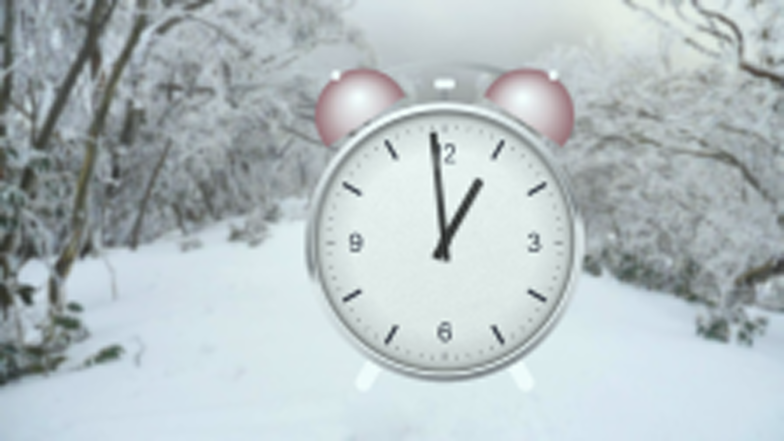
12:59
